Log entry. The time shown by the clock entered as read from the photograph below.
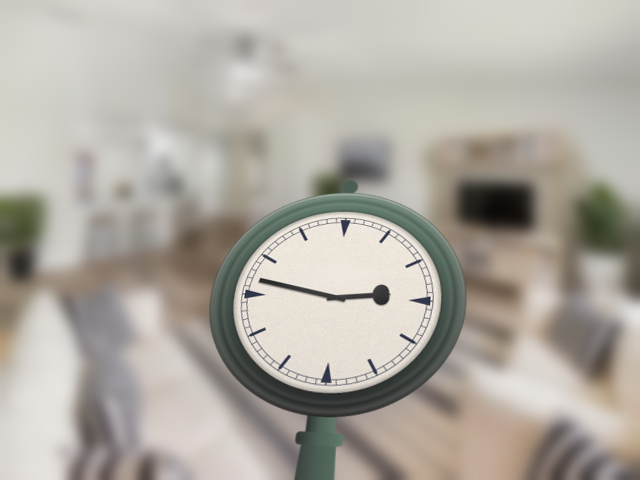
2:47
